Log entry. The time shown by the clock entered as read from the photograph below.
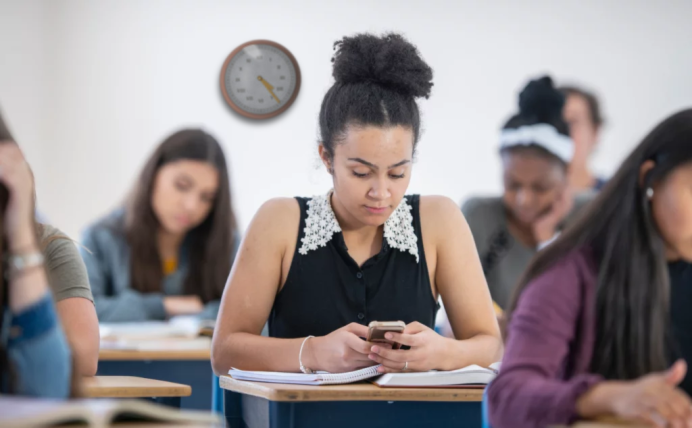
4:24
